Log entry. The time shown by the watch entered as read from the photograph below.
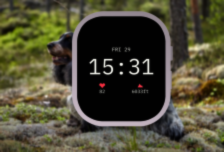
15:31
